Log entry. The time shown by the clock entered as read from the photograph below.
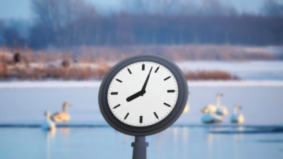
8:03
